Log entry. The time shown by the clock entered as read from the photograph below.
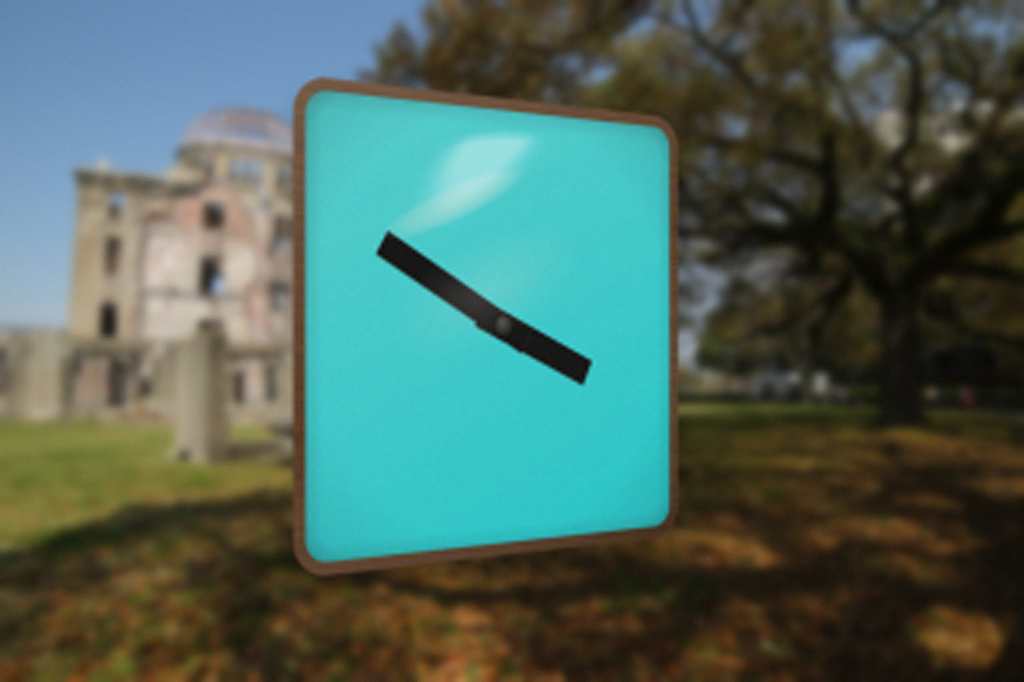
3:50
